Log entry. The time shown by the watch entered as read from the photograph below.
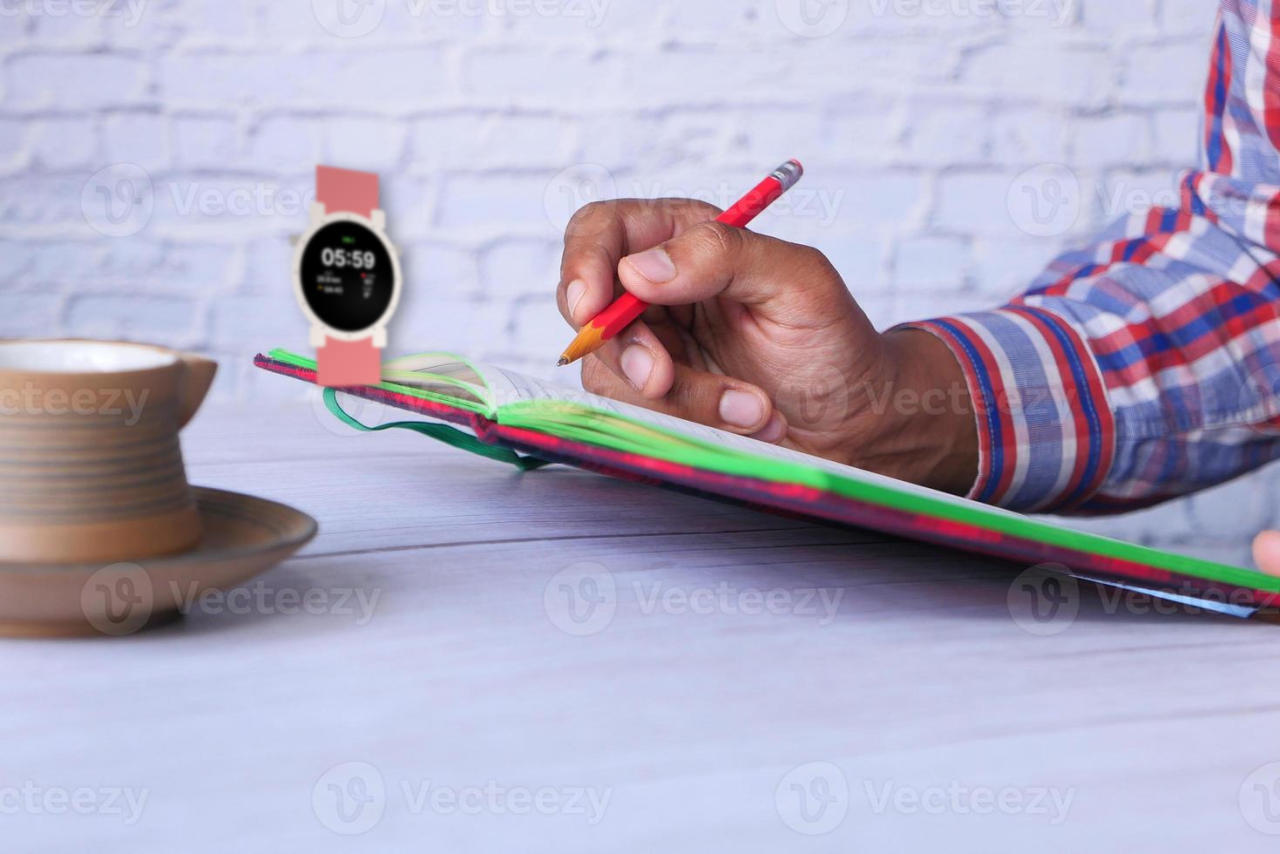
5:59
